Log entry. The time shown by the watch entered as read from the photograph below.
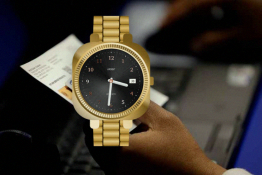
3:31
